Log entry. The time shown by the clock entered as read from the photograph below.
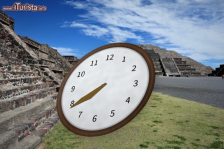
7:39
